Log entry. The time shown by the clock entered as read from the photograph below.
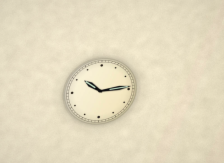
10:14
